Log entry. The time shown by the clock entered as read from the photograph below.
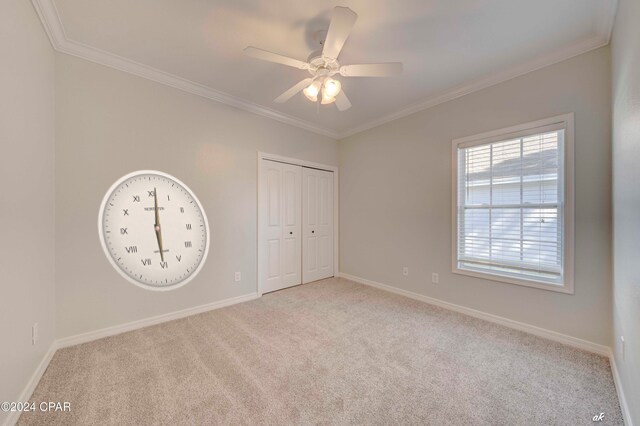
6:01
